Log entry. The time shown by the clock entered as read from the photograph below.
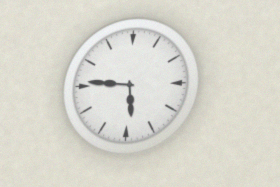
5:46
